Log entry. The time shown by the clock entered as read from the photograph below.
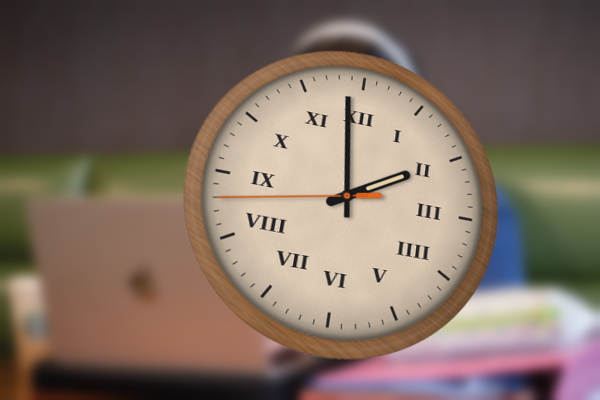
1:58:43
